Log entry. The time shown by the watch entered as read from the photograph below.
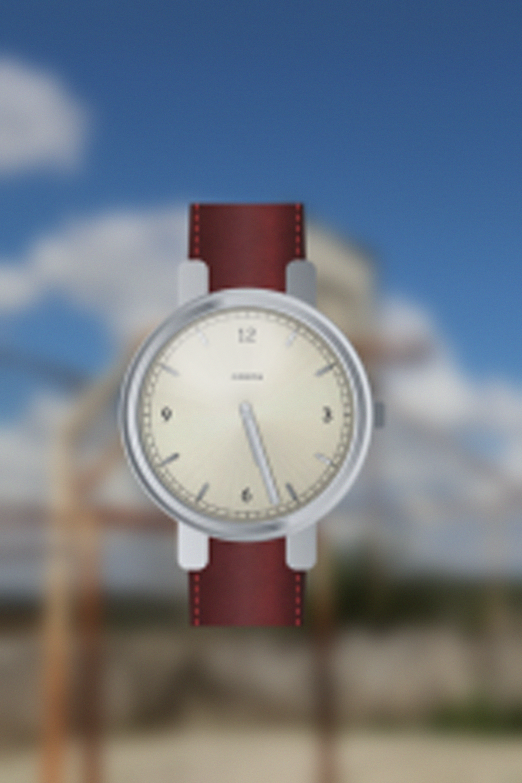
5:27
